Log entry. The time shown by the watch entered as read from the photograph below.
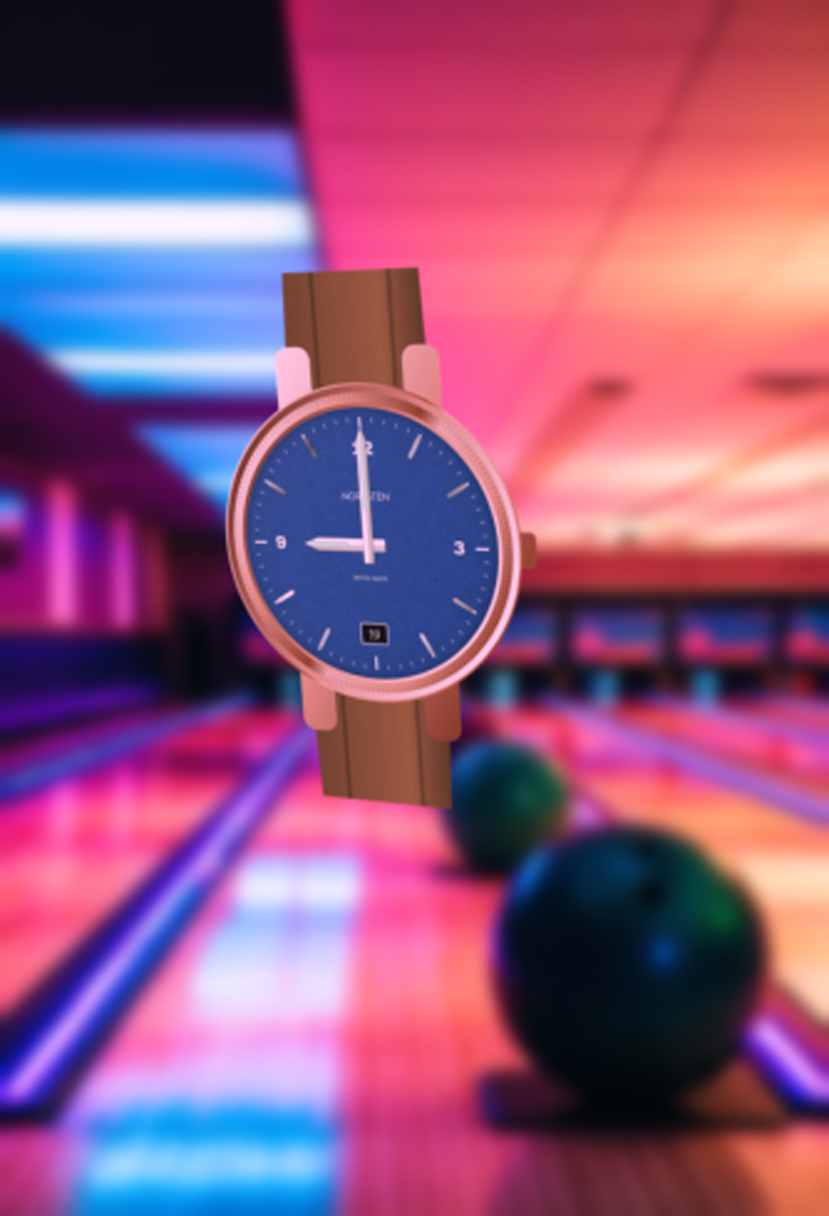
9:00
